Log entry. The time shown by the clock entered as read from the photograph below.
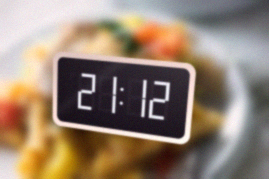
21:12
